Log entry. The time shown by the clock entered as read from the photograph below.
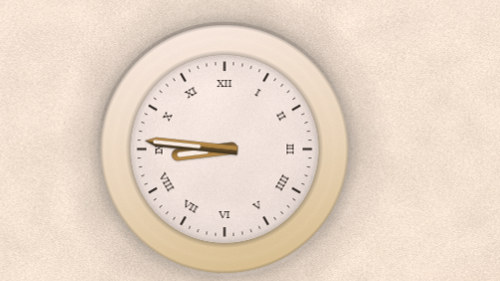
8:46
